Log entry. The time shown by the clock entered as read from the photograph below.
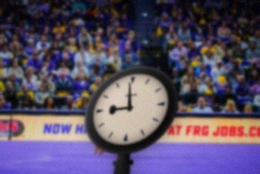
8:59
